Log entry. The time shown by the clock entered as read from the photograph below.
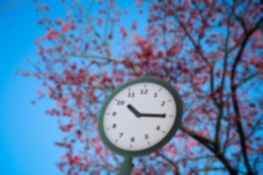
10:15
